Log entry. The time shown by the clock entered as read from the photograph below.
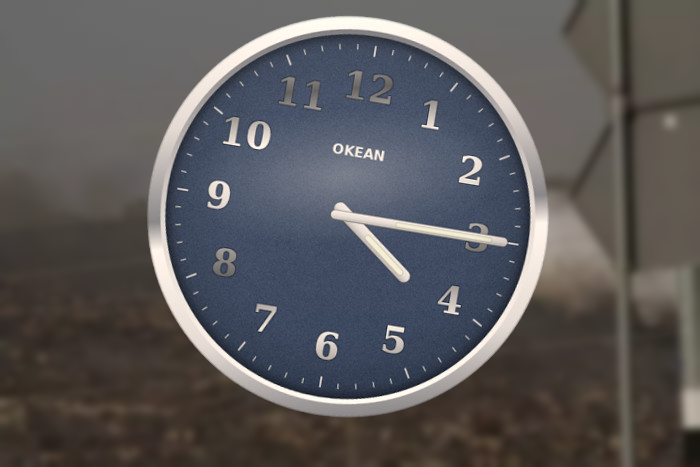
4:15
